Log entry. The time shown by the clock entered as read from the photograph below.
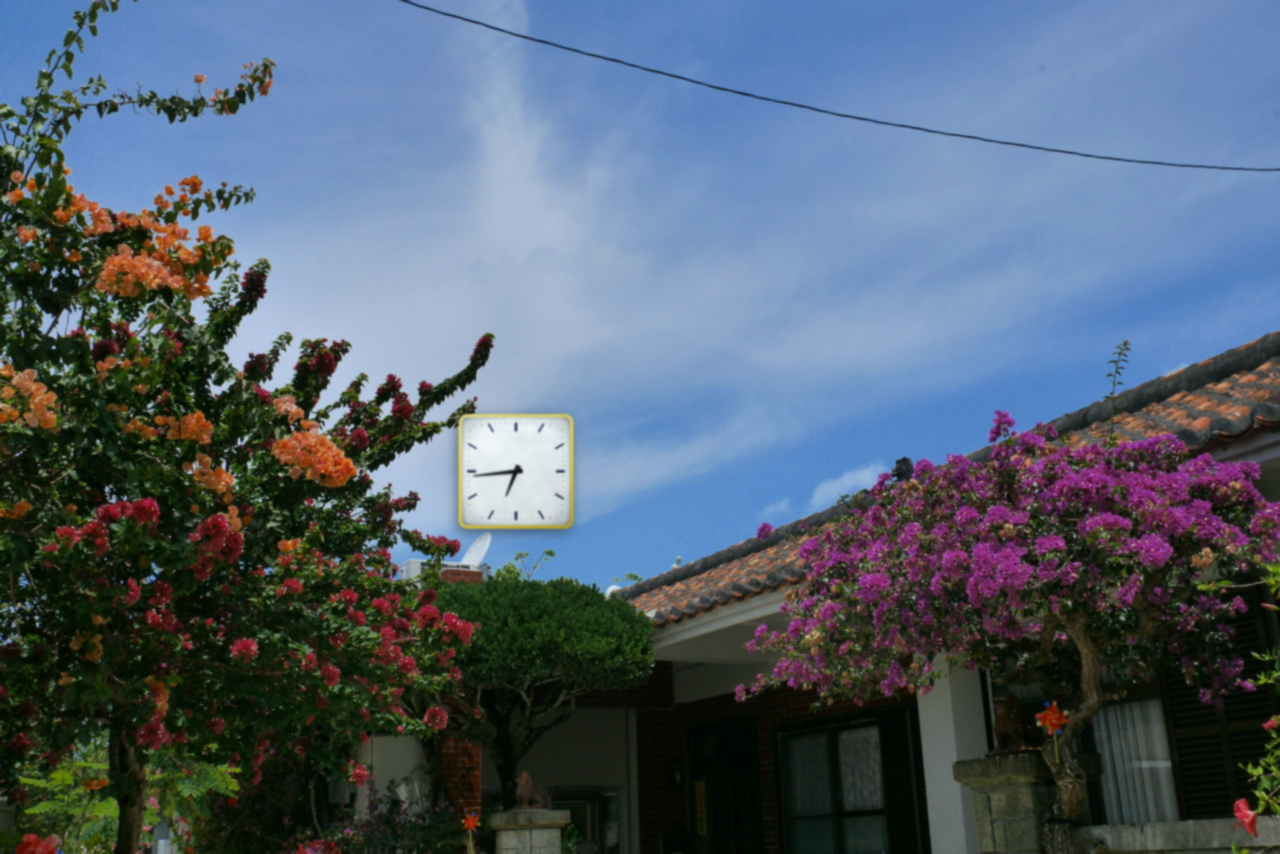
6:44
